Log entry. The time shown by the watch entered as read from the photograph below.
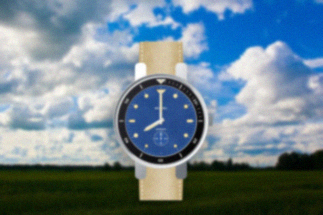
8:00
